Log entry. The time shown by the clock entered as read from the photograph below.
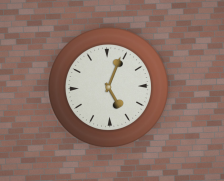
5:04
